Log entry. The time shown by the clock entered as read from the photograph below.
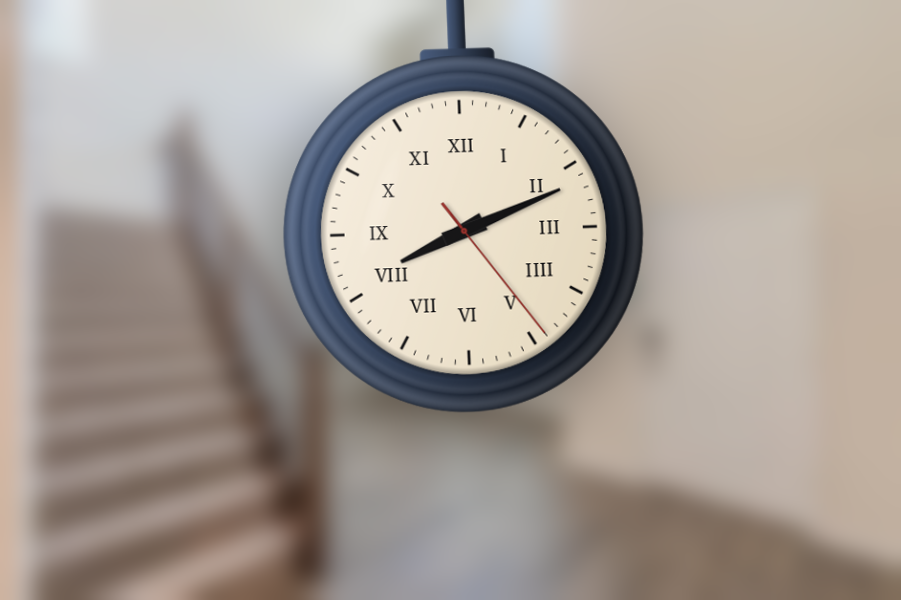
8:11:24
